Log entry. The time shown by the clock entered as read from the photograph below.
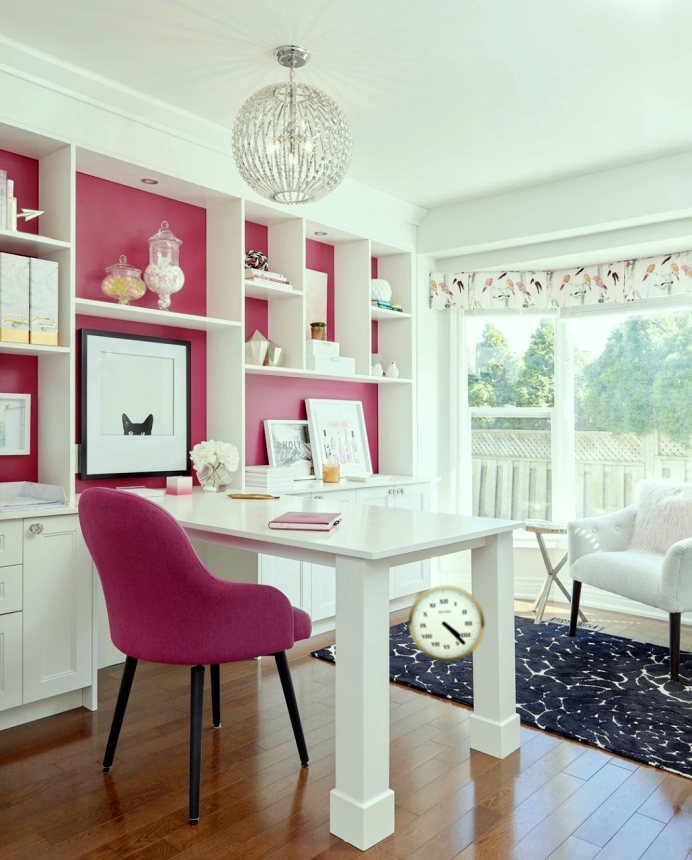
4:23
